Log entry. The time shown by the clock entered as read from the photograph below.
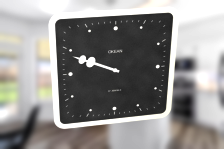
9:49
